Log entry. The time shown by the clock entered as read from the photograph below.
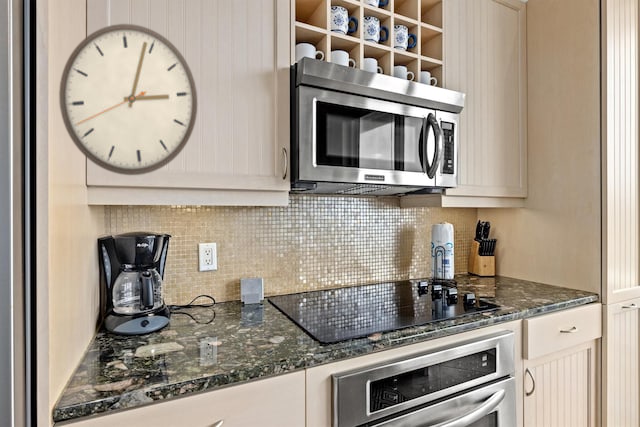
3:03:42
